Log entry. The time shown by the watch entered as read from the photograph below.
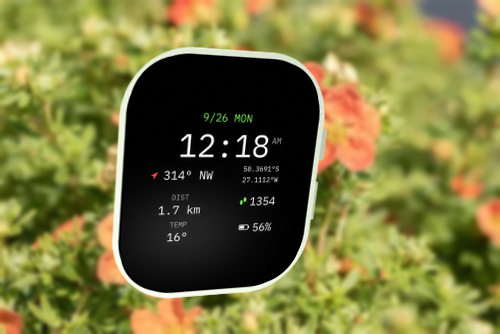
12:18
